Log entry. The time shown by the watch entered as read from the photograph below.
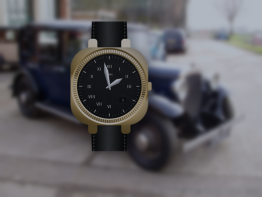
1:58
